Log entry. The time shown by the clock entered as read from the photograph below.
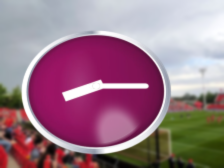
8:15
